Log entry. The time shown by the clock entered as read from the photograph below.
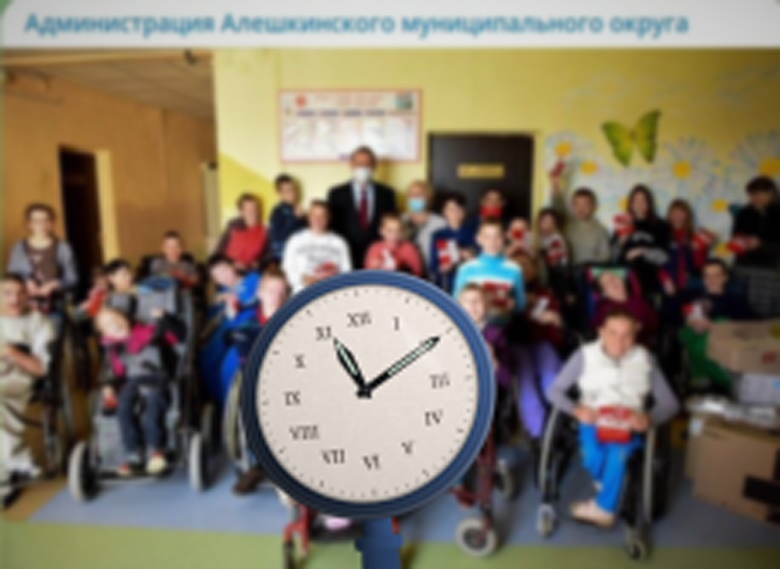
11:10
